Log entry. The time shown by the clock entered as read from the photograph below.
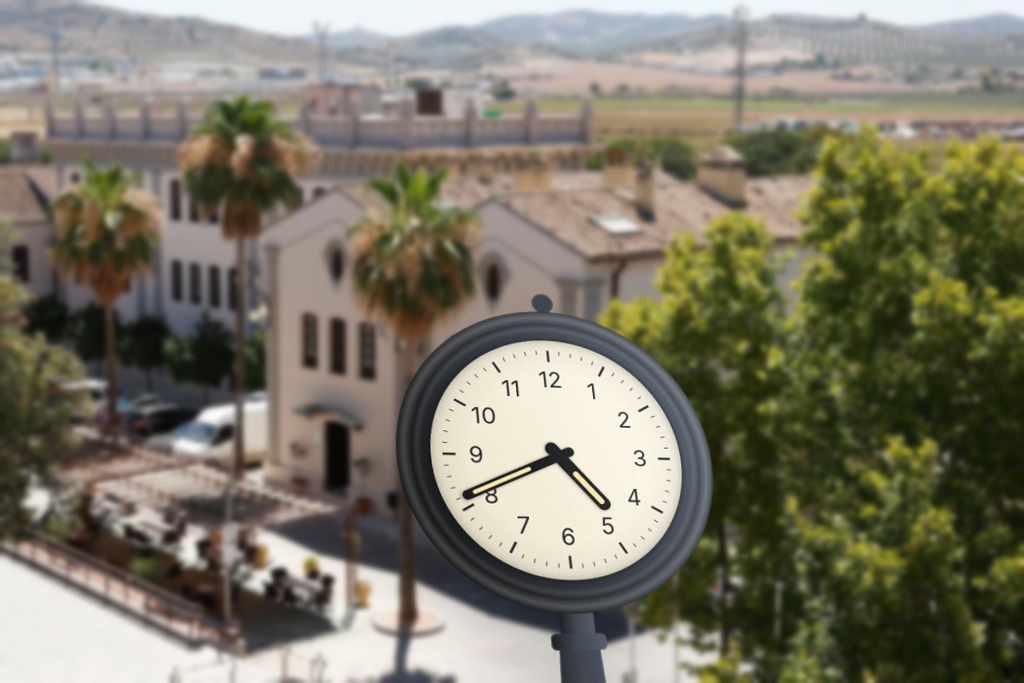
4:41
